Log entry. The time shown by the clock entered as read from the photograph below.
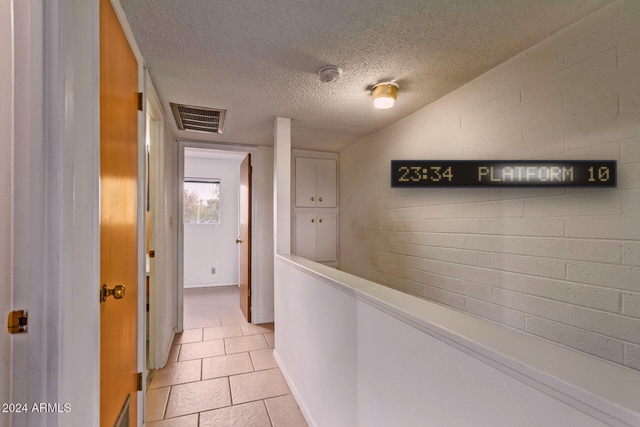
23:34
